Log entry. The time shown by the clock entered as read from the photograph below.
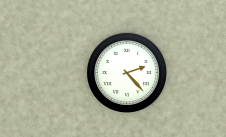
2:23
